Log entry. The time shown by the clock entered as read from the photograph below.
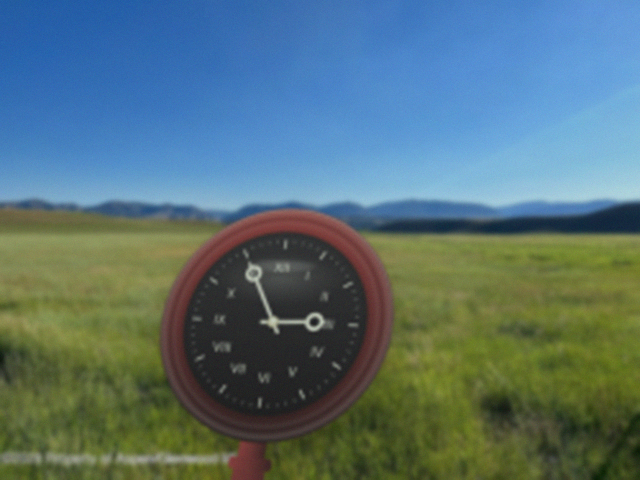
2:55
